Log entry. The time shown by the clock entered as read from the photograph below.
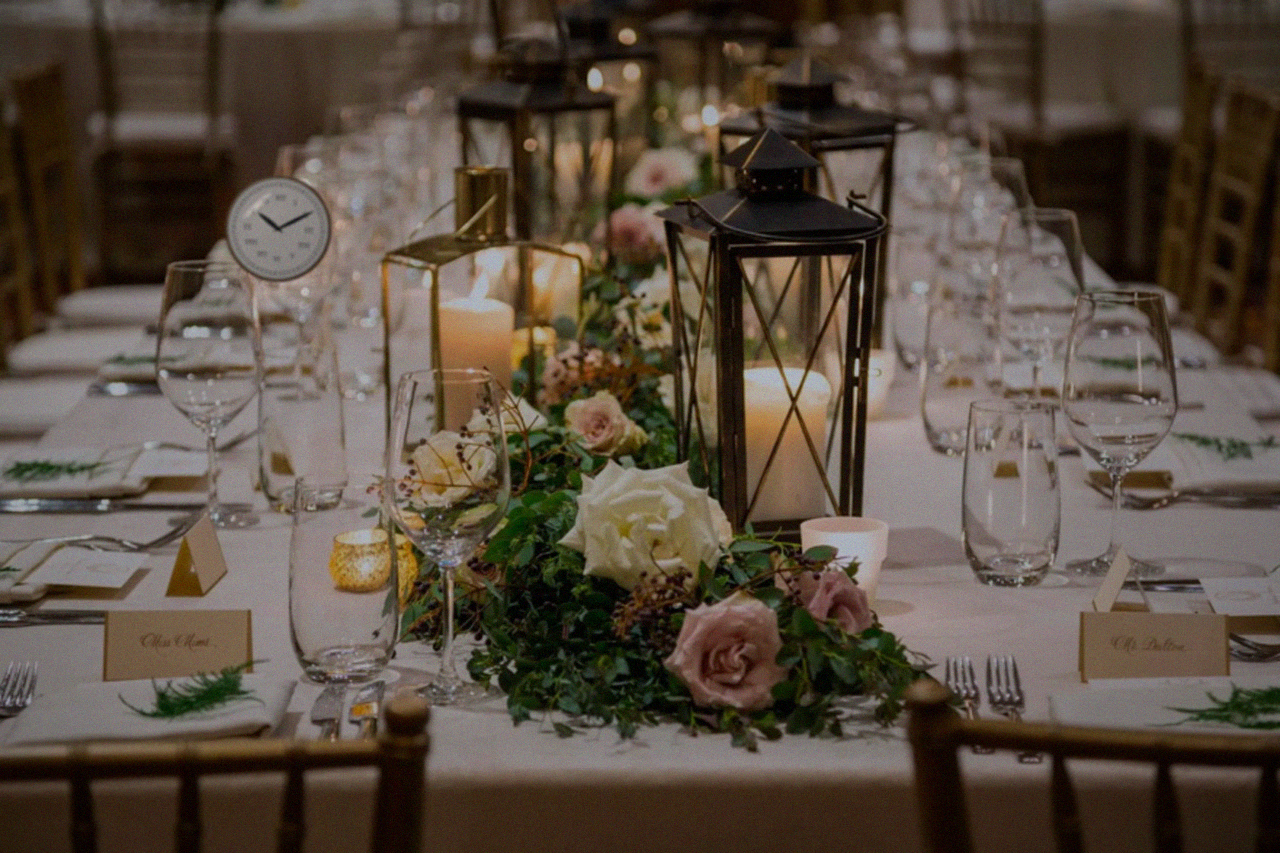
10:10
